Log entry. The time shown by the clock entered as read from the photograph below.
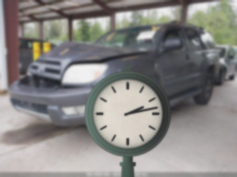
2:13
